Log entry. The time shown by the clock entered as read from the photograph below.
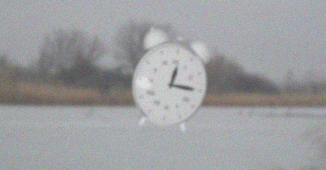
12:15
